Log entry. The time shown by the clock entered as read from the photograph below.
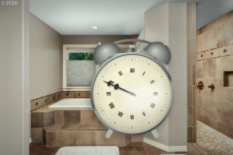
9:49
